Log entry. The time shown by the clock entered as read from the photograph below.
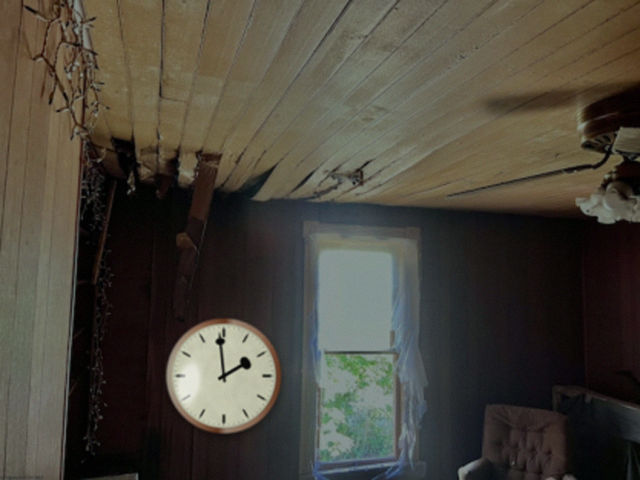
1:59
